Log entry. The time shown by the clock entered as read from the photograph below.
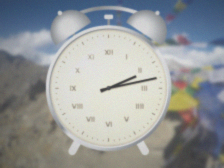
2:13
